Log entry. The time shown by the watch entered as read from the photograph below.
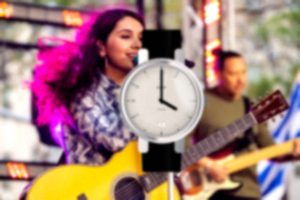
4:00
